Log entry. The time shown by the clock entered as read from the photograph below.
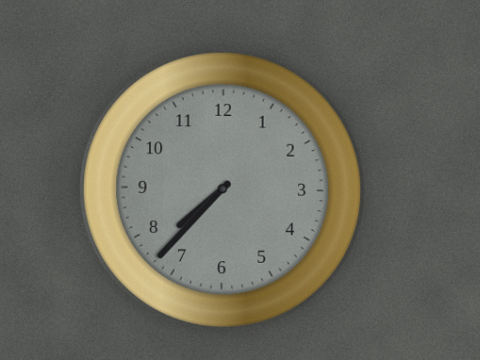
7:37
